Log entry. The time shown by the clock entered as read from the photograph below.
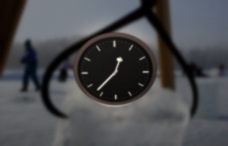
12:37
